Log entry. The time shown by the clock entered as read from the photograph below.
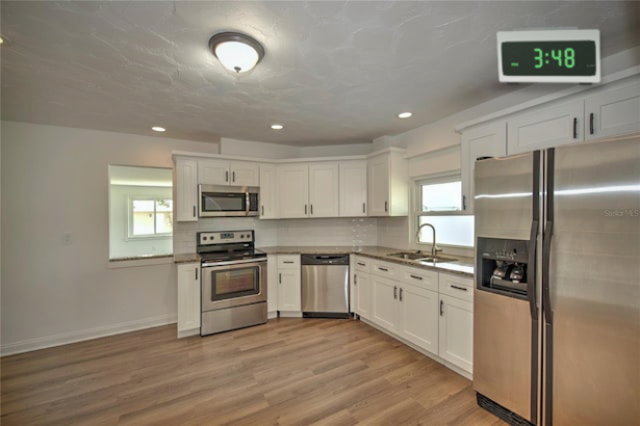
3:48
